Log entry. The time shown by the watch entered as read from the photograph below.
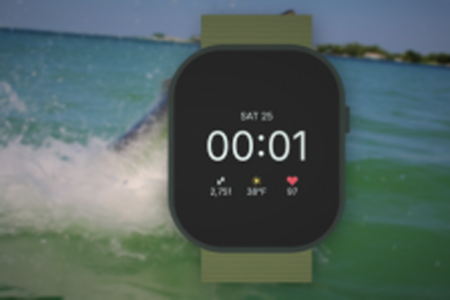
0:01
